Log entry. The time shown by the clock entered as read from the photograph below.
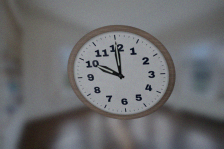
10:00
